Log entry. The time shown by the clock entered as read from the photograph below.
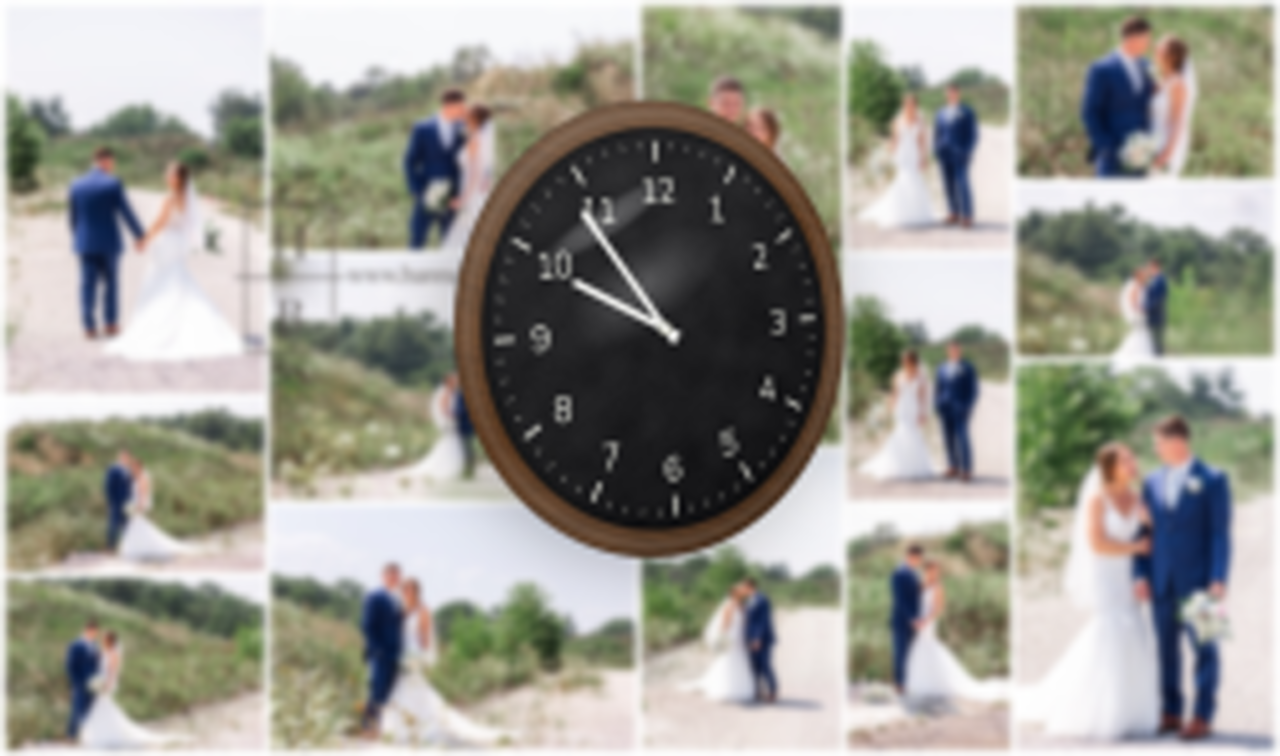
9:54
